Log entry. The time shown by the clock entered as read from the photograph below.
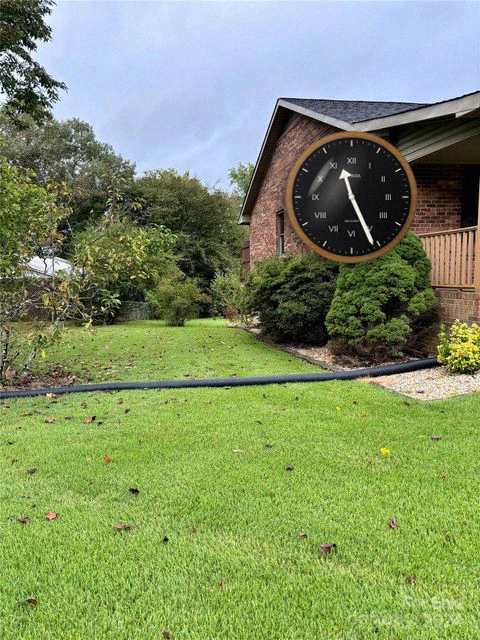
11:26
